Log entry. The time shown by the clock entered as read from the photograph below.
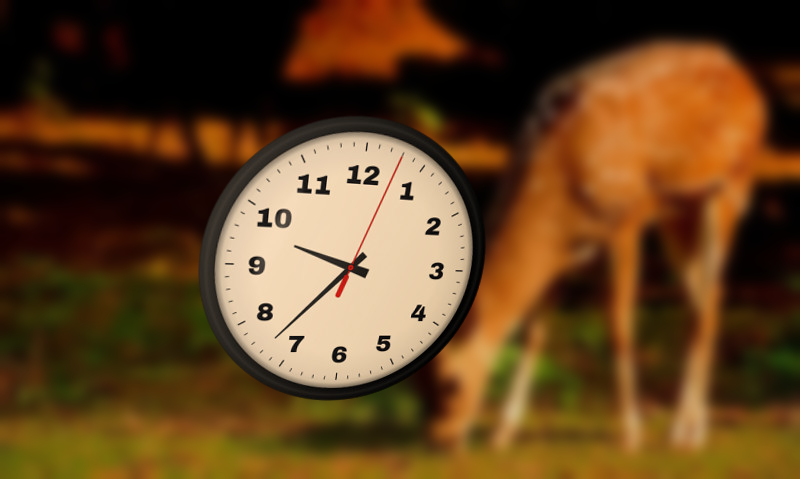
9:37:03
